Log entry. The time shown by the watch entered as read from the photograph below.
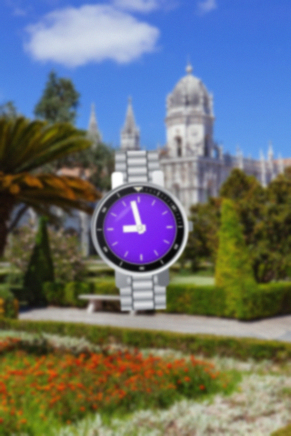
8:58
